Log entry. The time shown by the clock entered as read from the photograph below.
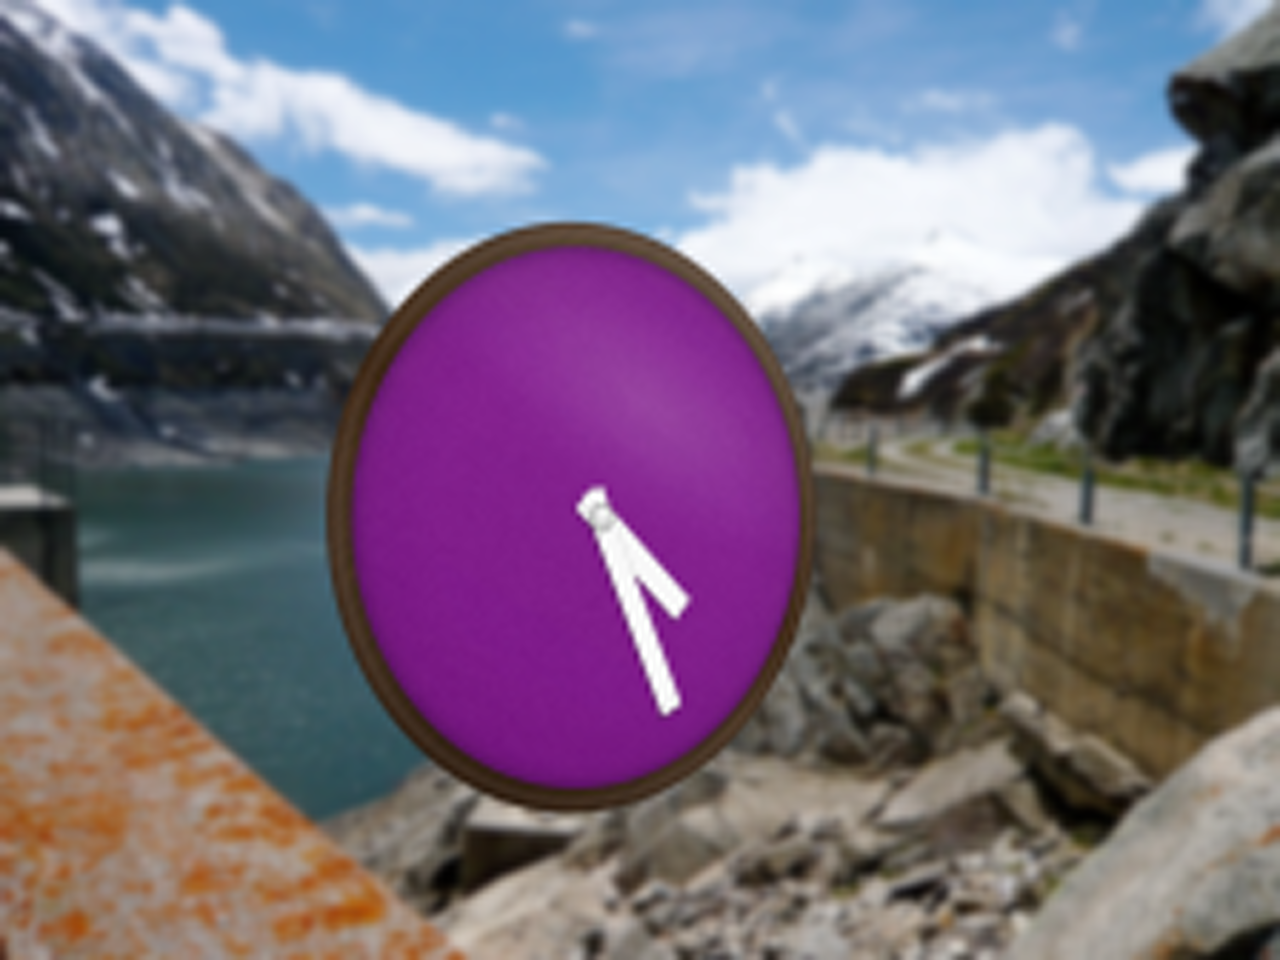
4:26
